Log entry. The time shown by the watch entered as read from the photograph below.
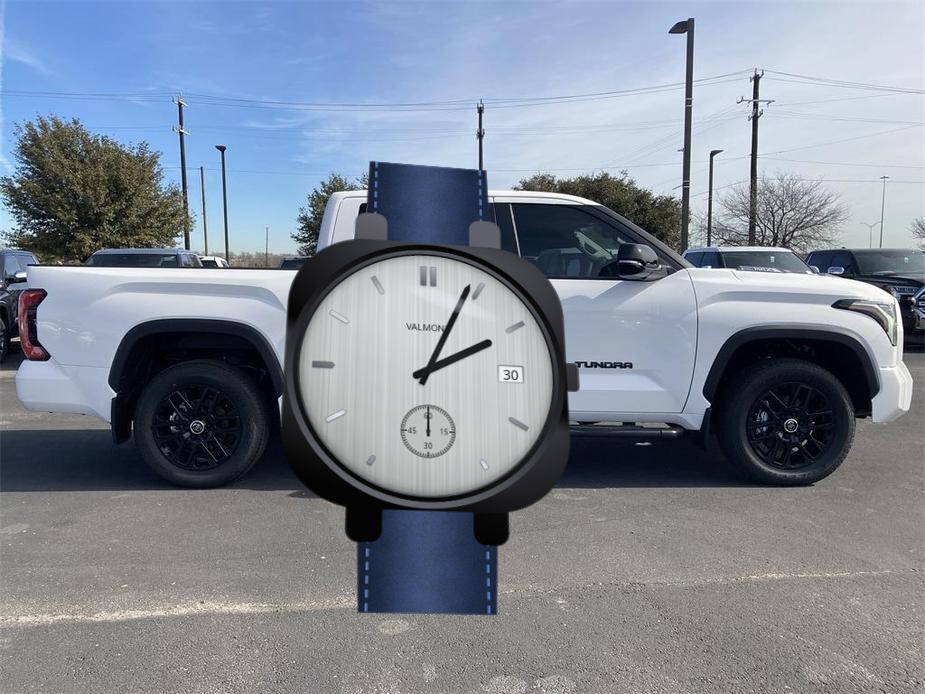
2:04
